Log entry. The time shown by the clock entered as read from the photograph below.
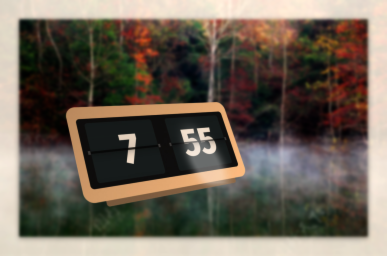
7:55
